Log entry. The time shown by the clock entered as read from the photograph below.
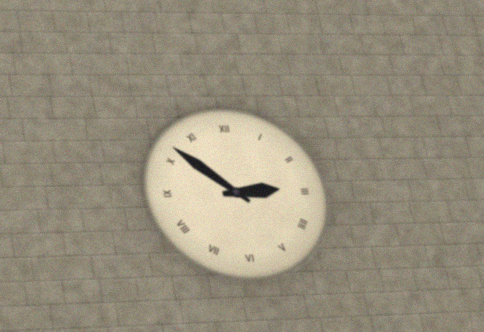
2:52
